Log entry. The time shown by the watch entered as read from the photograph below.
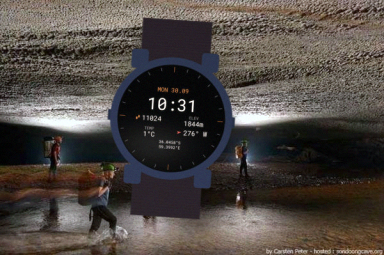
10:31
